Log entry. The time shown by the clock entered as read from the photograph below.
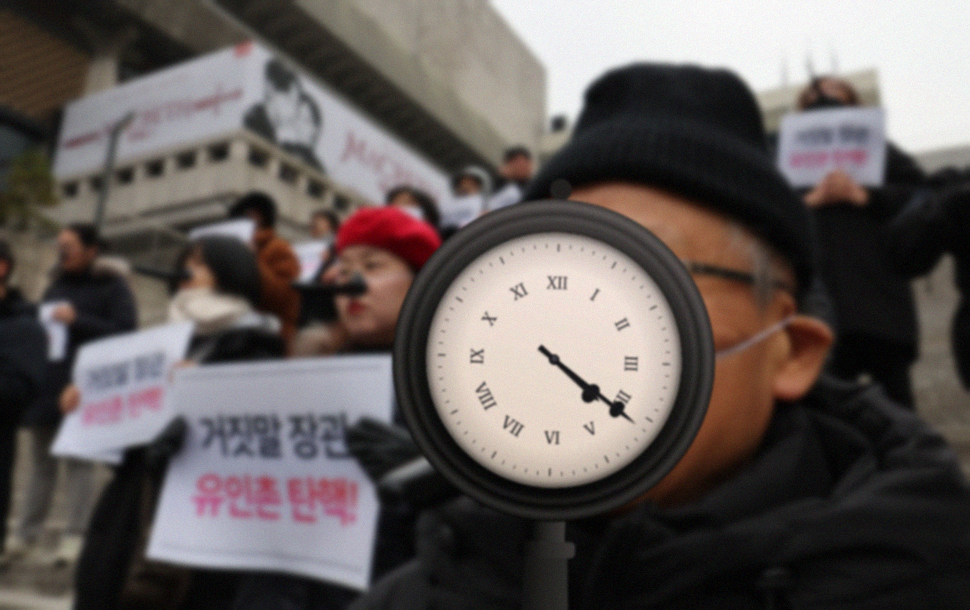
4:21
